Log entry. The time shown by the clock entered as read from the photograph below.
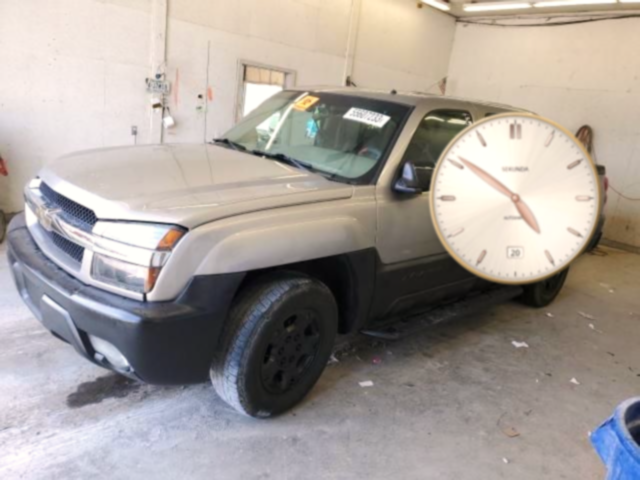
4:51
